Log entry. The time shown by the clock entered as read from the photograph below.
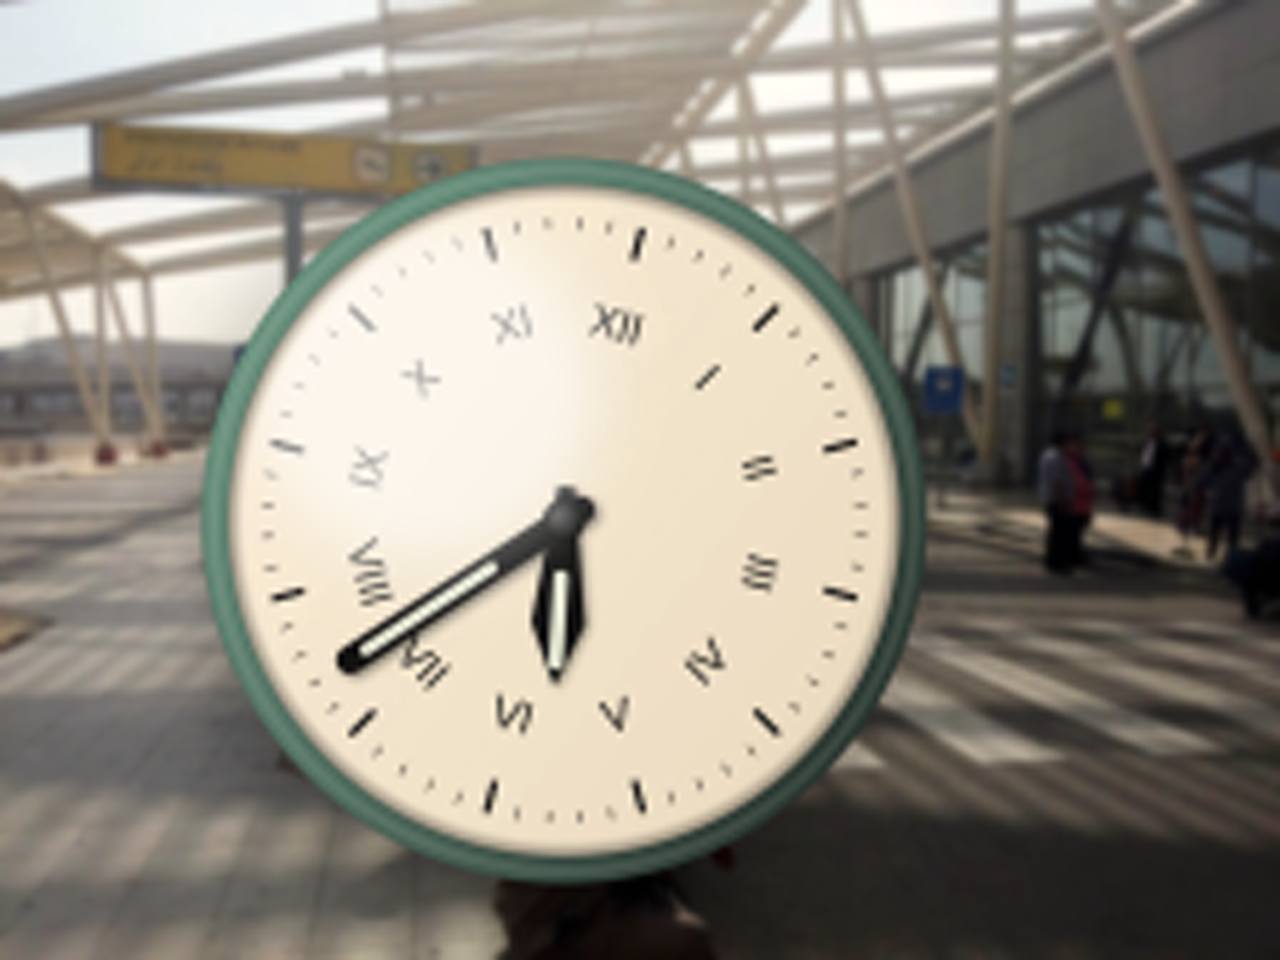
5:37
